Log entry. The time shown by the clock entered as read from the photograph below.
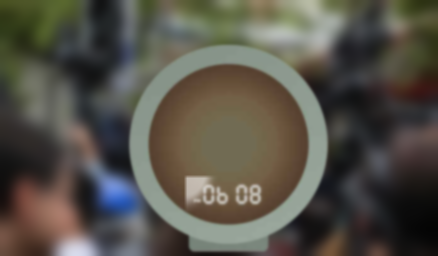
6:08
